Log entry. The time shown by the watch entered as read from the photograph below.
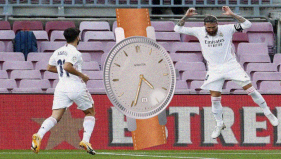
4:34
